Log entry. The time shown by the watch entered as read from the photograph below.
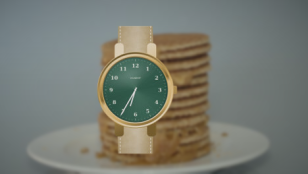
6:35
